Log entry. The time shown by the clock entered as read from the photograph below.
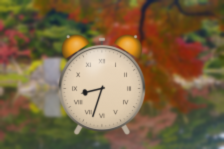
8:33
